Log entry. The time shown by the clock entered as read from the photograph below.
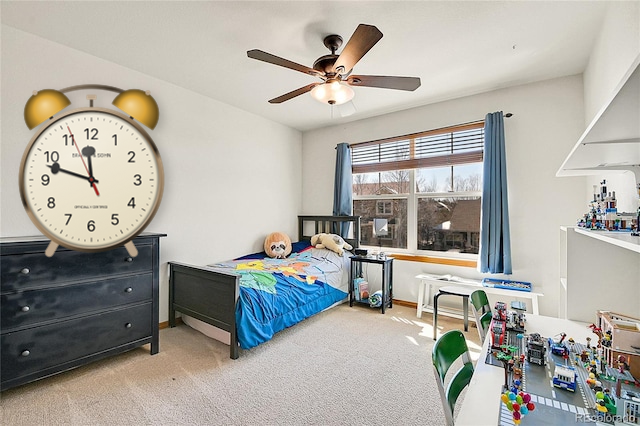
11:47:56
